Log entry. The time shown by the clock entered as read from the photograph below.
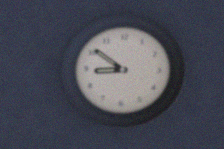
8:51
